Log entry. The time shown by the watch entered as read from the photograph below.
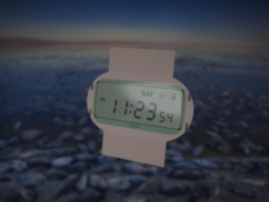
11:23:54
